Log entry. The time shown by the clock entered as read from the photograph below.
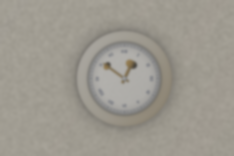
12:51
